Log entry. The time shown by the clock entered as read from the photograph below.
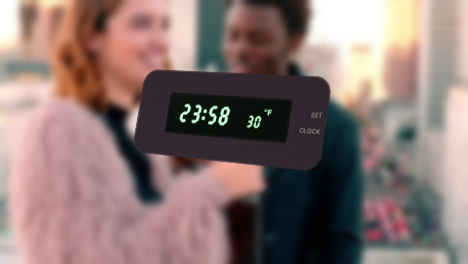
23:58
